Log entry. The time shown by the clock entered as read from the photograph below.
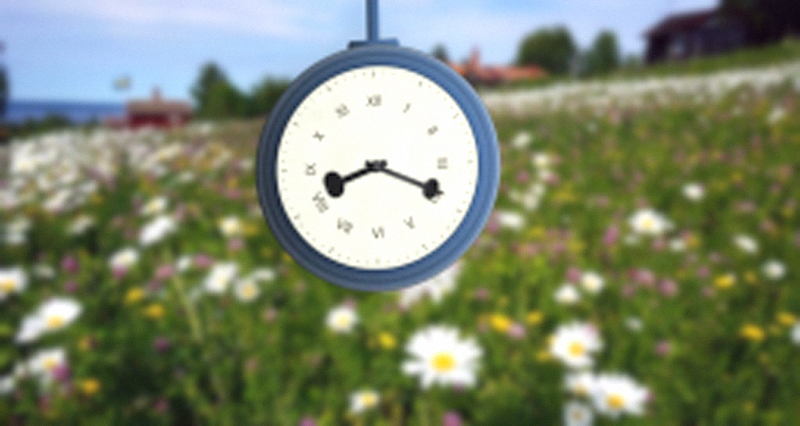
8:19
